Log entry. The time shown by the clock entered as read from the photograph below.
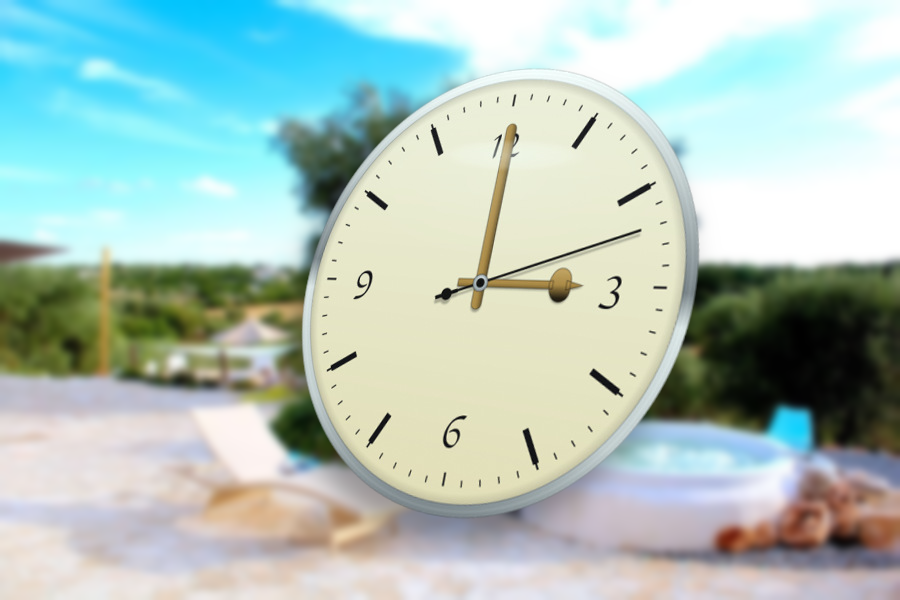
3:00:12
